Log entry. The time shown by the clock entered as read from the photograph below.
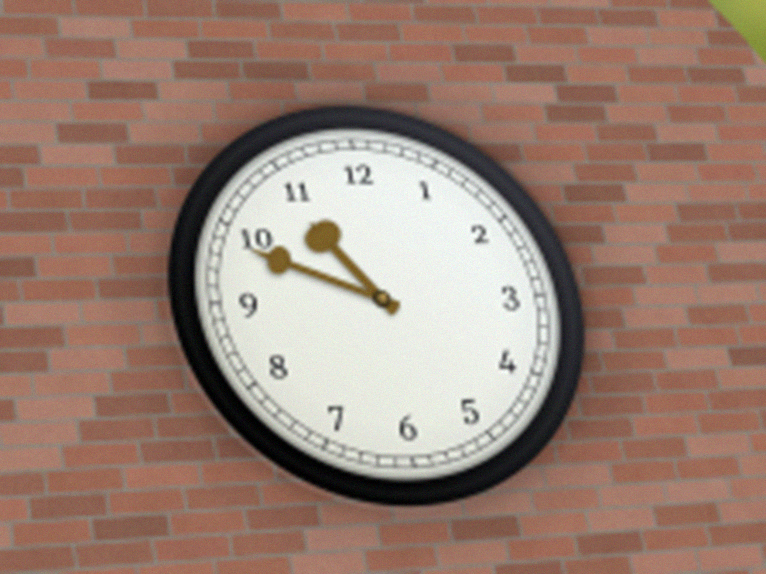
10:49
